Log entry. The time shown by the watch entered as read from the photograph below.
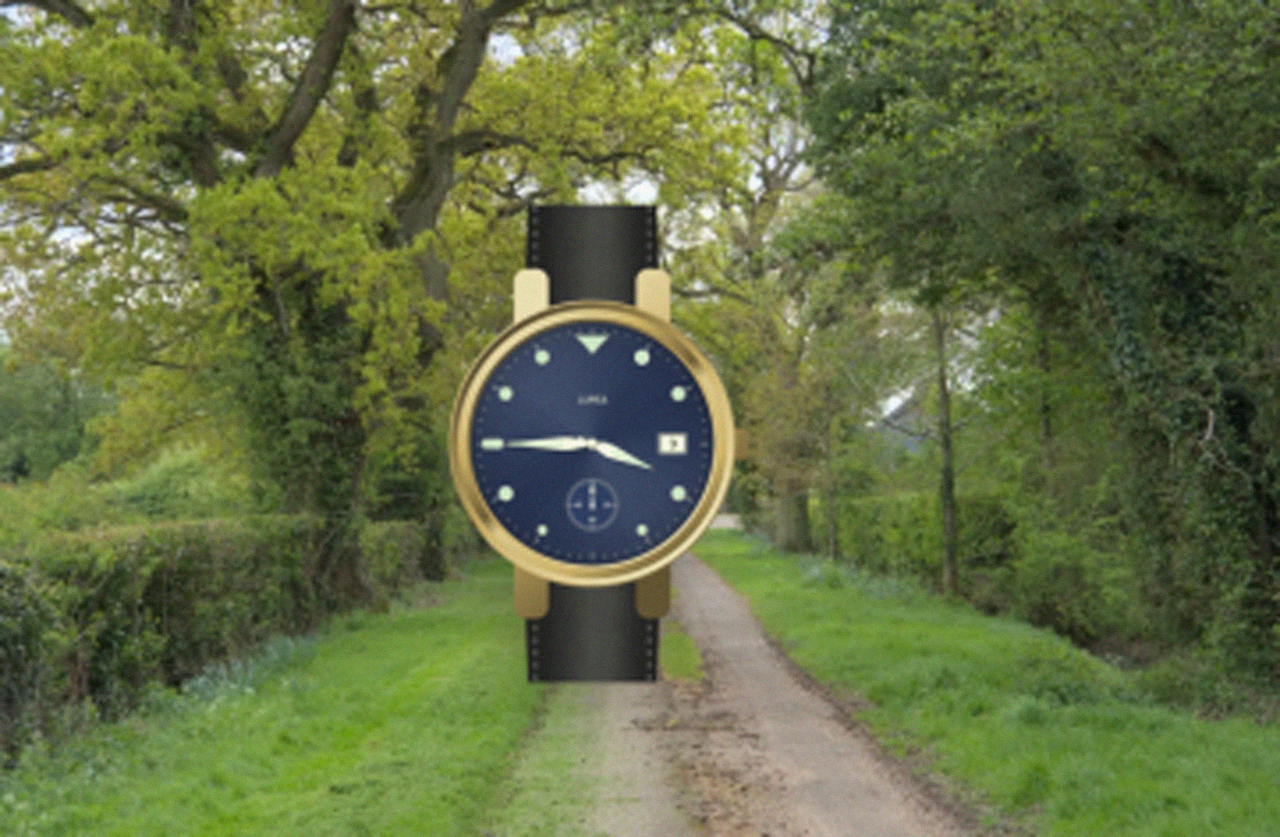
3:45
